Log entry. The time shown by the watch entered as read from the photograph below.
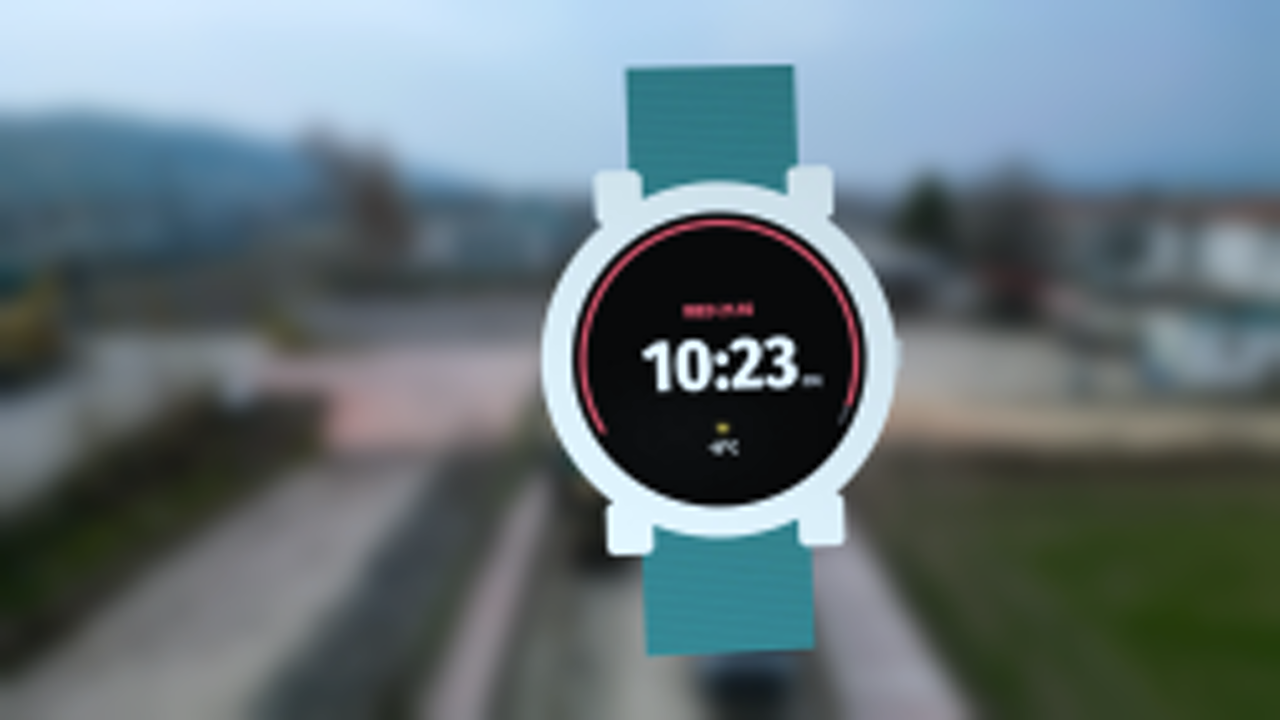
10:23
